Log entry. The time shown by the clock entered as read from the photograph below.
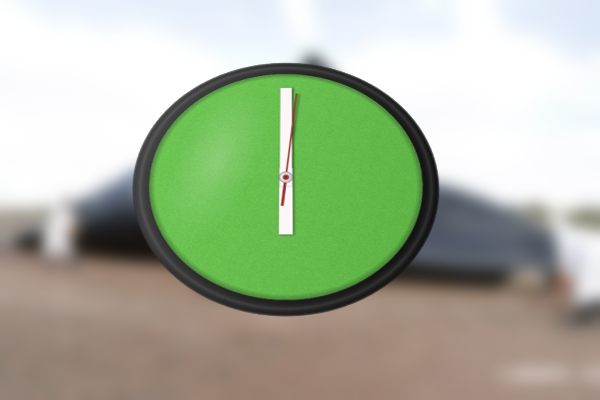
6:00:01
